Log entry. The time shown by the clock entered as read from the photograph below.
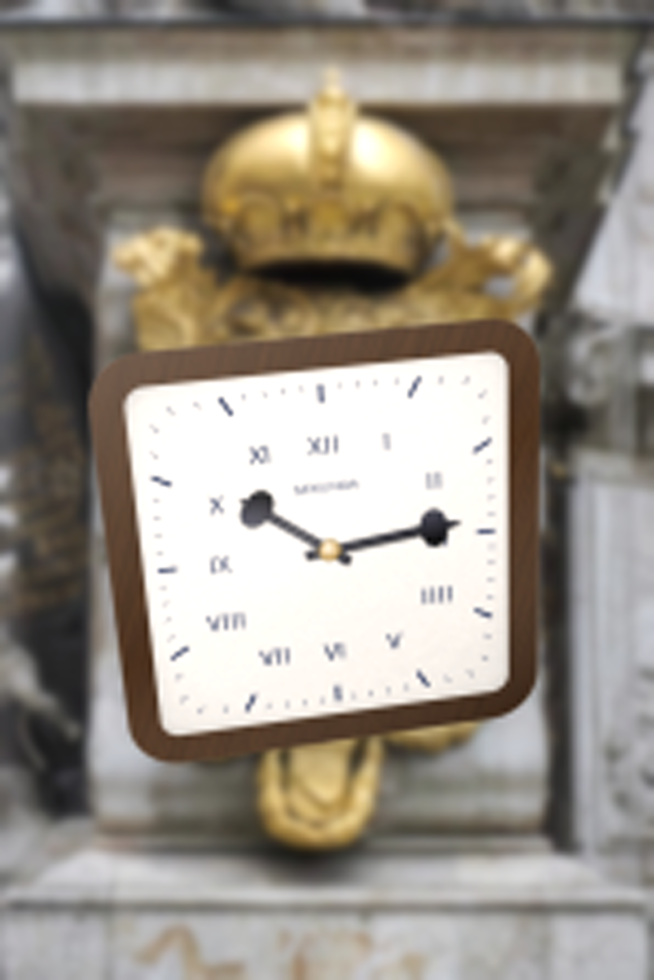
10:14
